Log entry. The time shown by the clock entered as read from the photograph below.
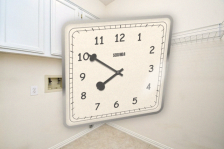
7:51
